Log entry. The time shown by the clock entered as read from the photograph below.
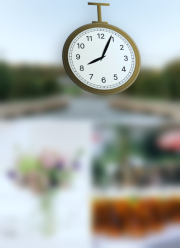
8:04
